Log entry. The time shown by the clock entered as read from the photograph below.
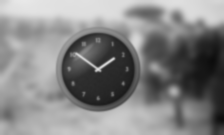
1:51
